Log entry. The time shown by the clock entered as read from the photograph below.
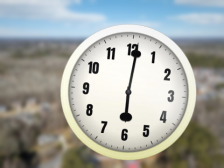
6:01
